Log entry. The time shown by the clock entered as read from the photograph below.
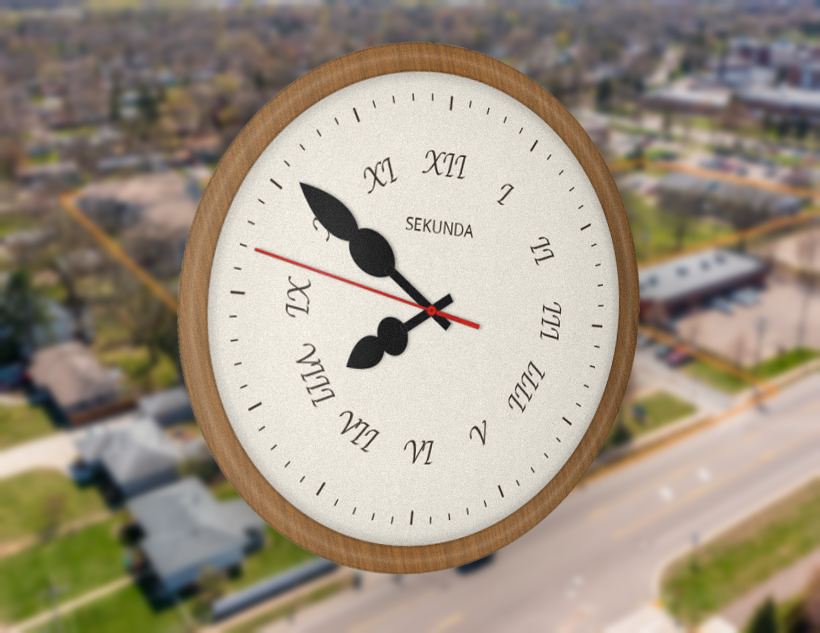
7:50:47
